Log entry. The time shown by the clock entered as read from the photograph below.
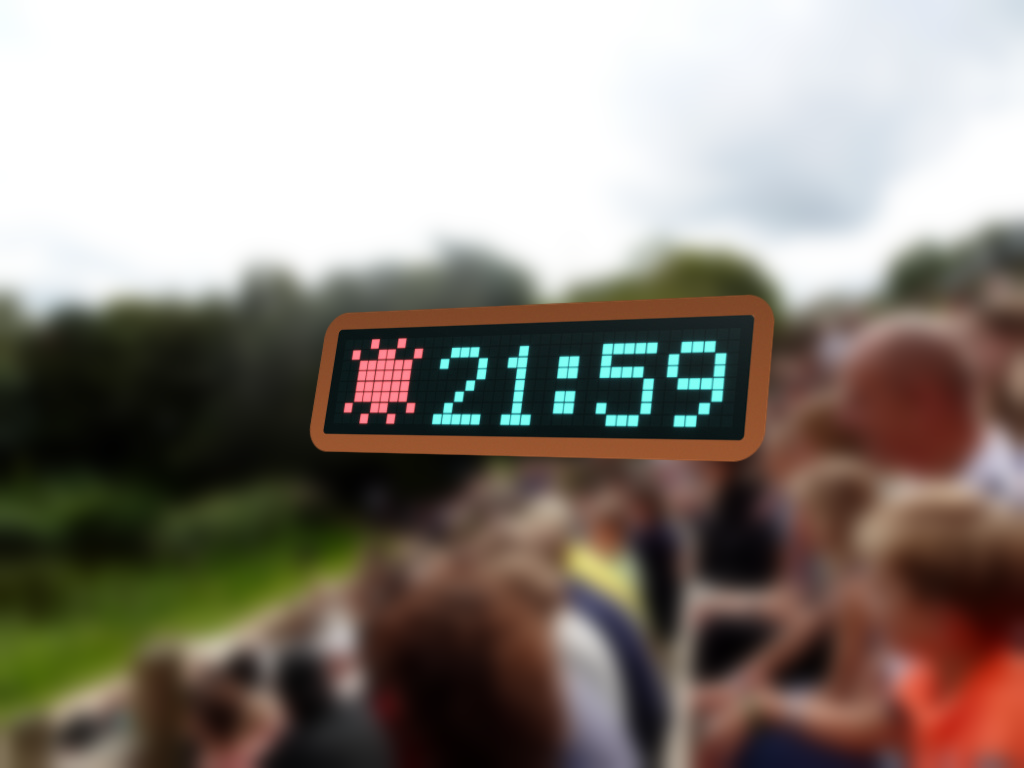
21:59
